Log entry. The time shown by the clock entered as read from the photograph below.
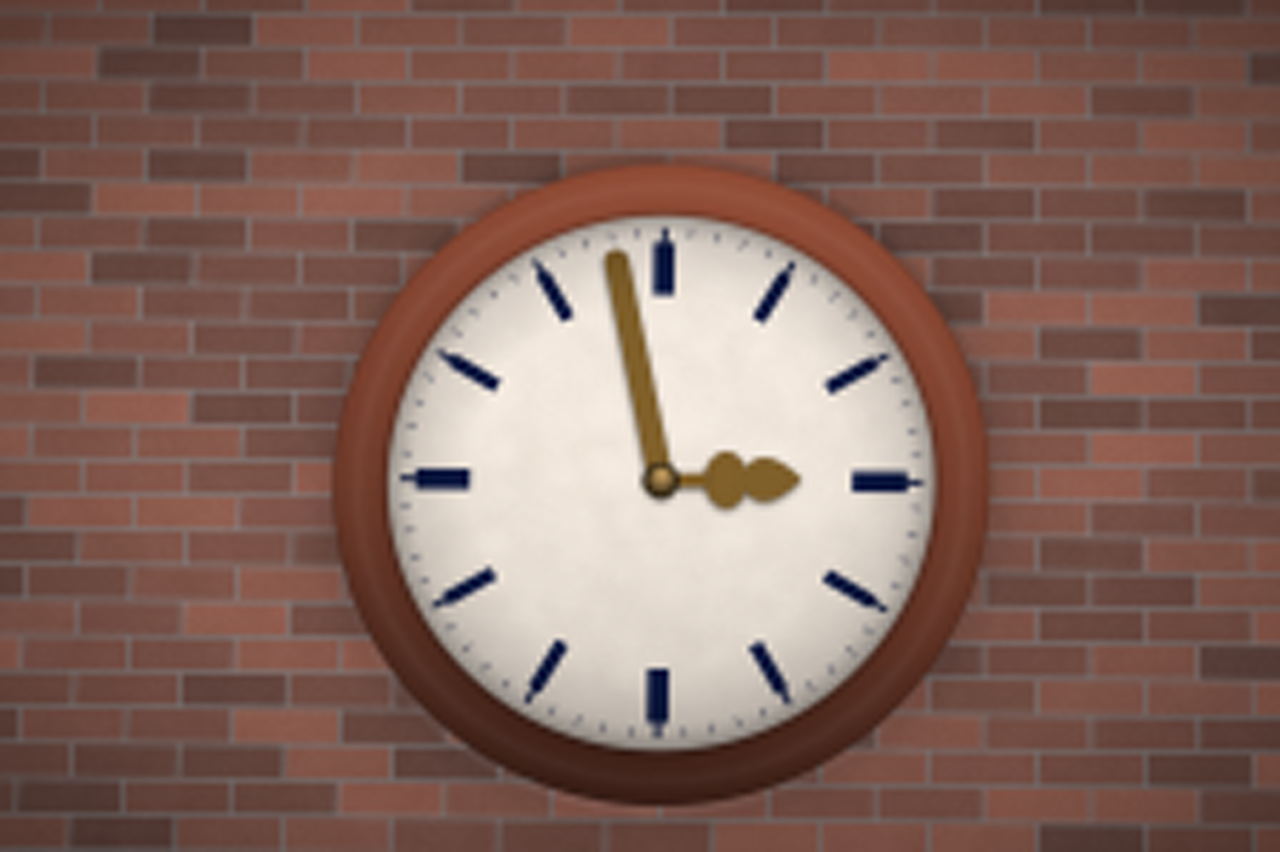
2:58
